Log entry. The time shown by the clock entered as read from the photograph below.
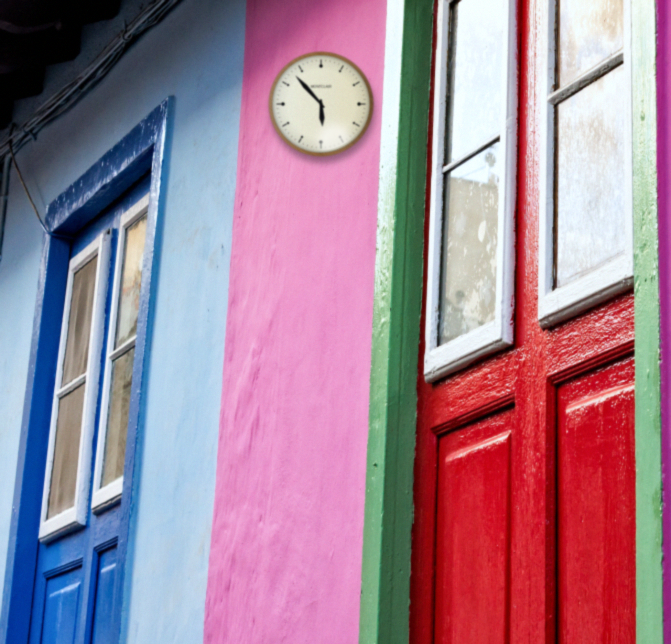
5:53
